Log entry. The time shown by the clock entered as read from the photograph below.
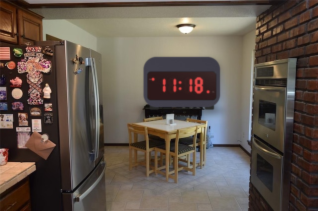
11:18
